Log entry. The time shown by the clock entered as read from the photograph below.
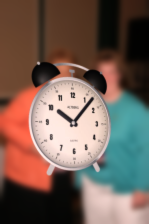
10:07
